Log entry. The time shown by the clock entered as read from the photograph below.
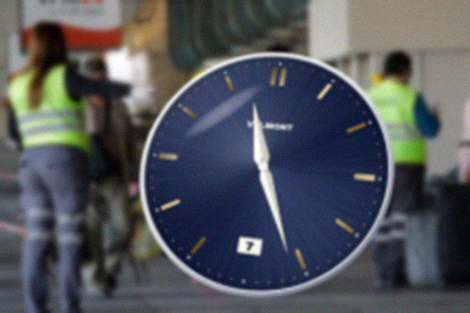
11:26
